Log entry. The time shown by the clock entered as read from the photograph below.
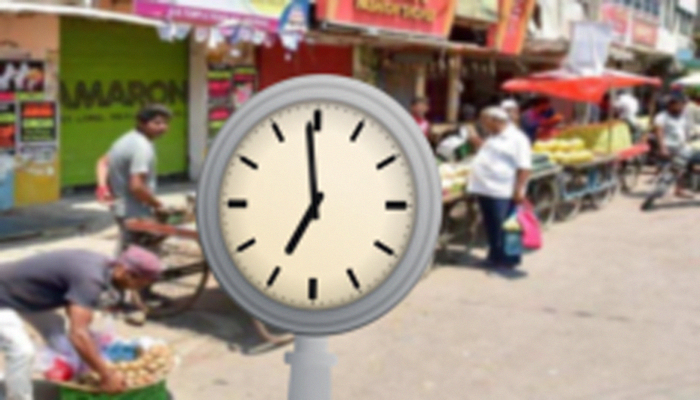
6:59
